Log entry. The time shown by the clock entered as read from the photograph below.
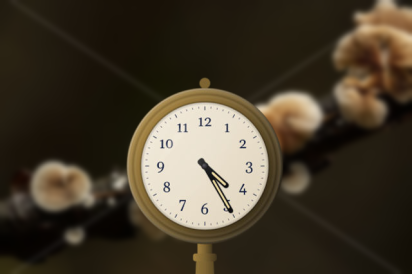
4:25
